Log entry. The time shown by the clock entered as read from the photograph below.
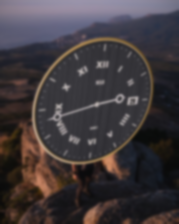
2:43
